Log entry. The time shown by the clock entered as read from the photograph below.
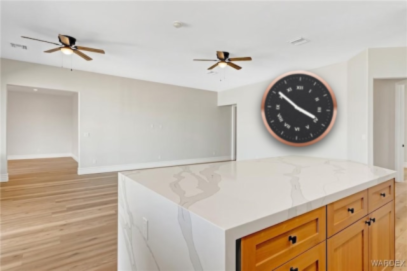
3:51
